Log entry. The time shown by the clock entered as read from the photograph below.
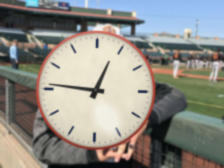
12:46
